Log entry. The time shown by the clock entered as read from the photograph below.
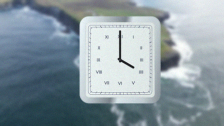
4:00
